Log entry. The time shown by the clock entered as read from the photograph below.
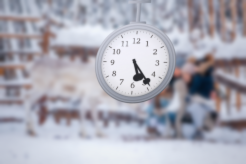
5:24
